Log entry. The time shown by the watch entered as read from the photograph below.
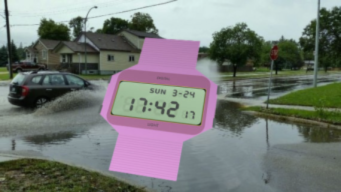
17:42
